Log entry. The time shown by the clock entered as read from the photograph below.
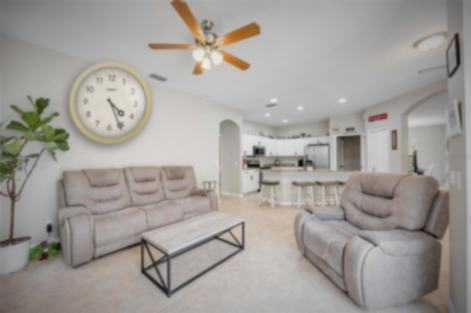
4:26
